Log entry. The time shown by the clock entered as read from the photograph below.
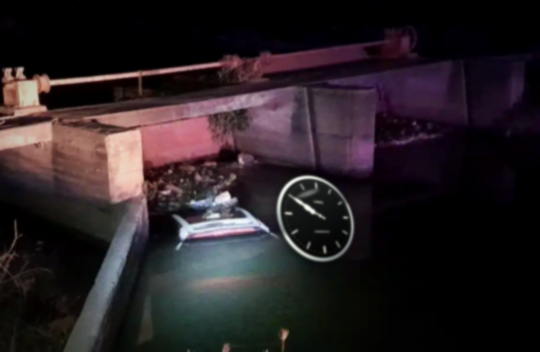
9:50
